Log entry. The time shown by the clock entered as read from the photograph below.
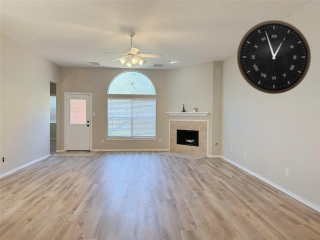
12:57
